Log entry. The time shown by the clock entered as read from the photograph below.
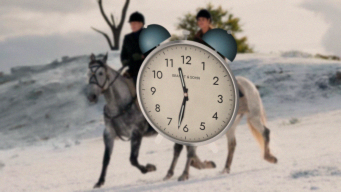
11:32
